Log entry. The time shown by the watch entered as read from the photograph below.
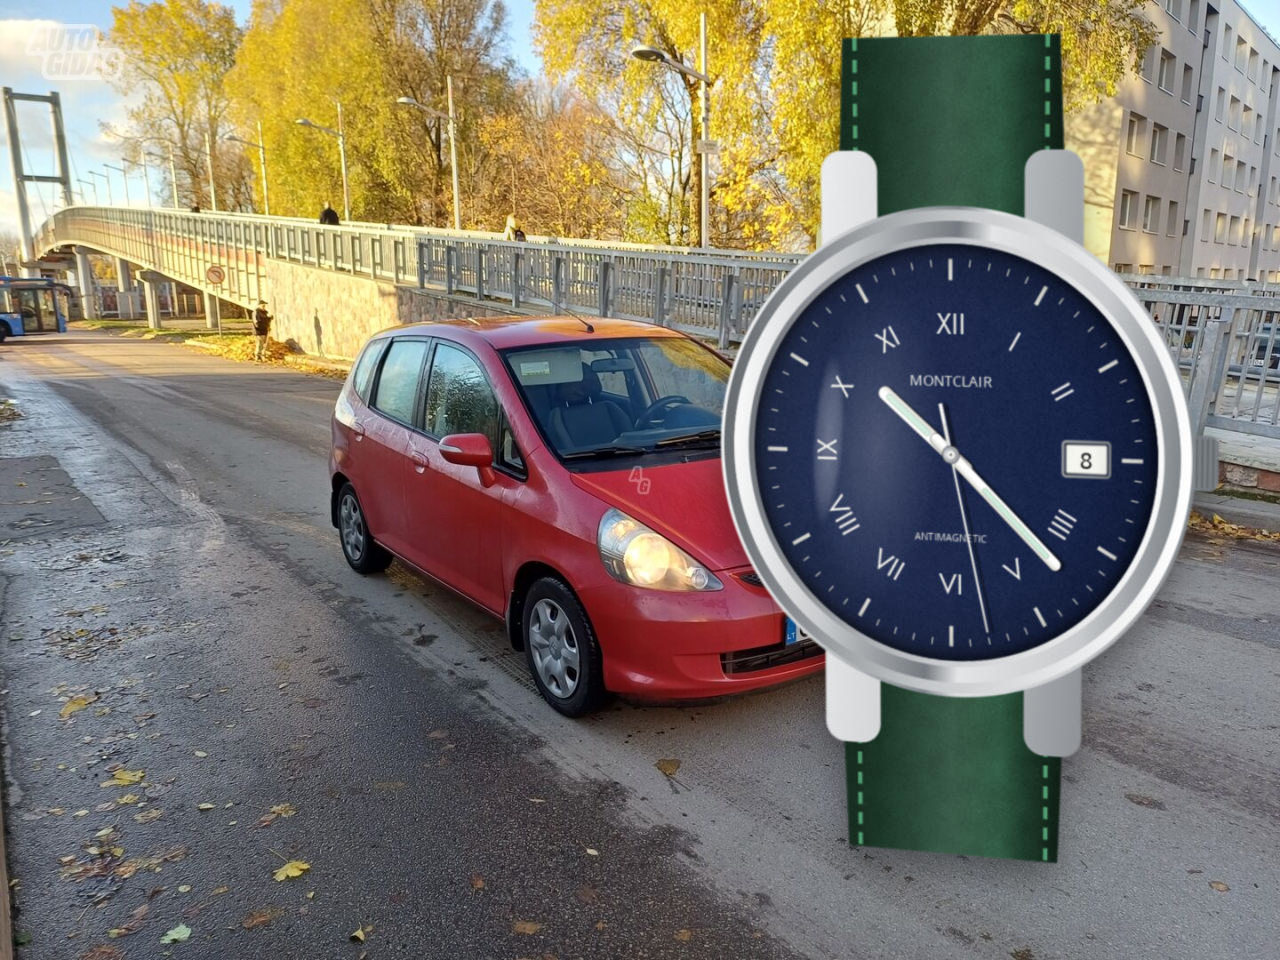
10:22:28
